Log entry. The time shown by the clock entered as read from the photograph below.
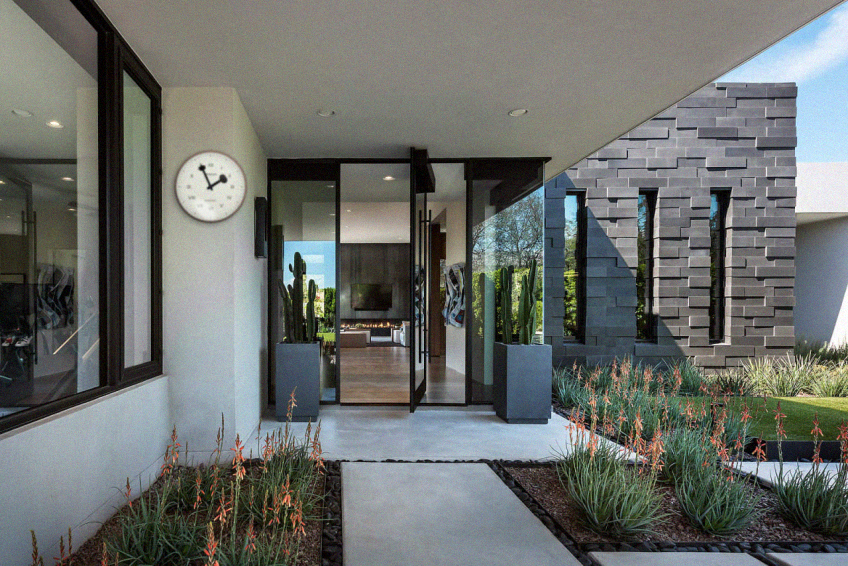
1:56
